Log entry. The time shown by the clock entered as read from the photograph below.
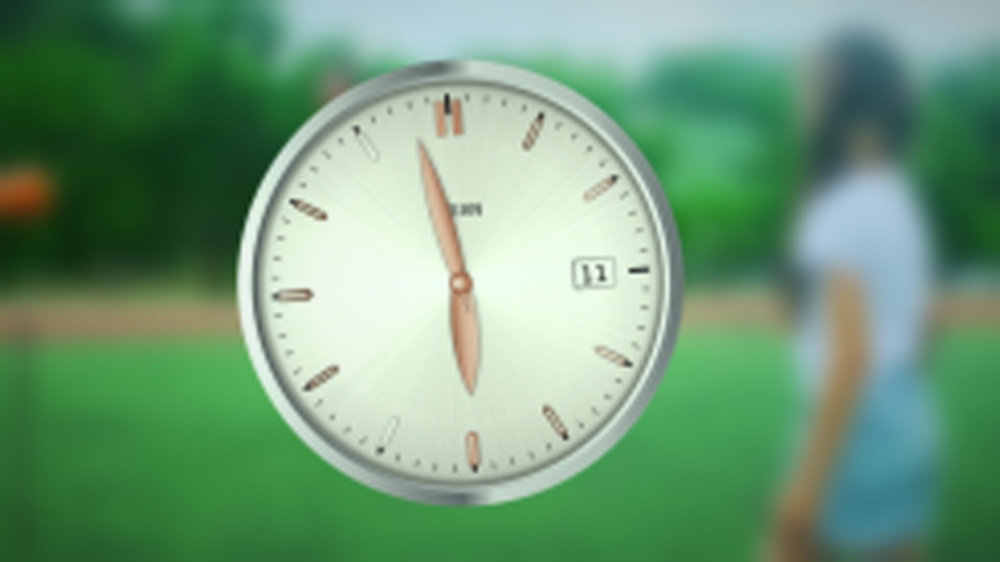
5:58
